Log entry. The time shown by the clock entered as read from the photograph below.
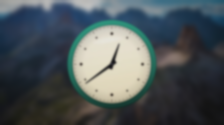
12:39
